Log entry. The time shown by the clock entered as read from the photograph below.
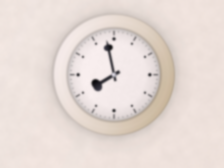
7:58
